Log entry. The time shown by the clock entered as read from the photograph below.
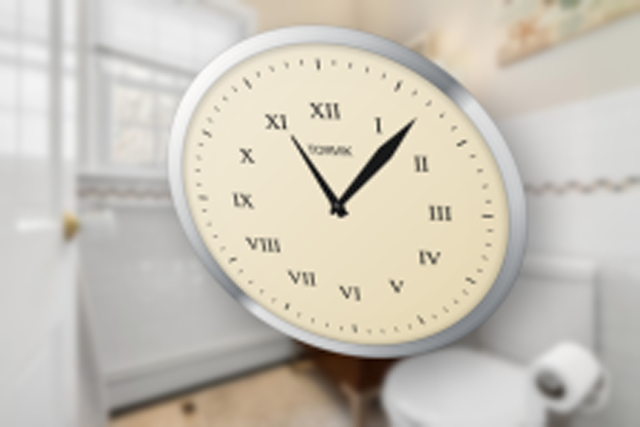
11:07
